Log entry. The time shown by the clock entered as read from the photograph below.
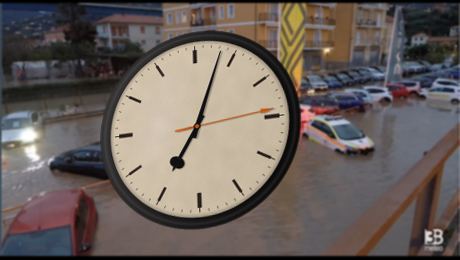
7:03:14
